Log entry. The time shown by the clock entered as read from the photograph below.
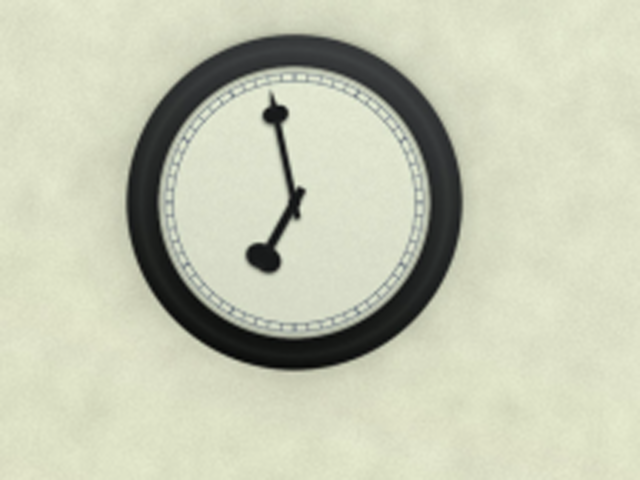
6:58
